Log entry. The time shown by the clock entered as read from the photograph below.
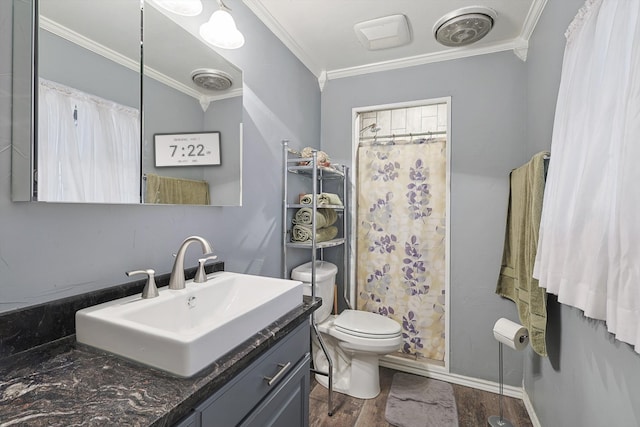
7:22
